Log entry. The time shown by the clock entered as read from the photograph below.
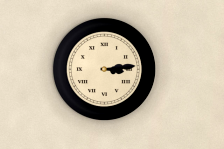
3:14
